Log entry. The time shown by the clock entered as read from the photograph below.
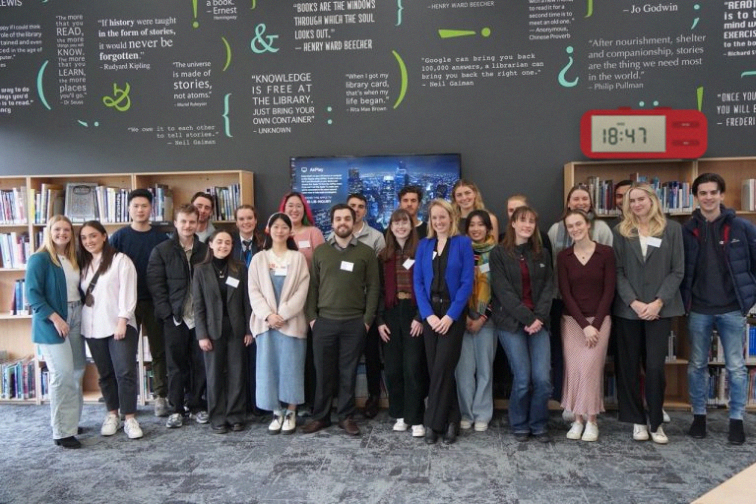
18:47
